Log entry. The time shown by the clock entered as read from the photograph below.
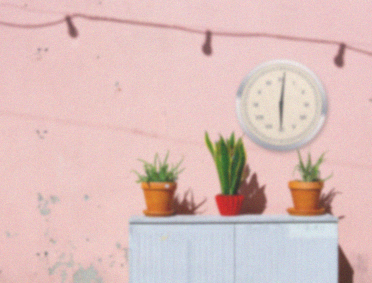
6:01
